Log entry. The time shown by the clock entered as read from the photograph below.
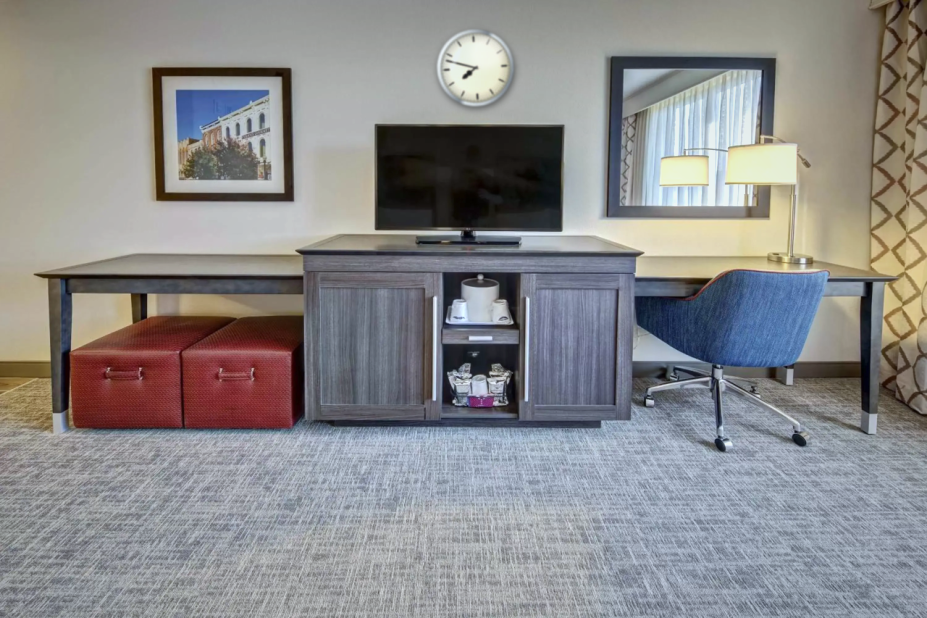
7:48
